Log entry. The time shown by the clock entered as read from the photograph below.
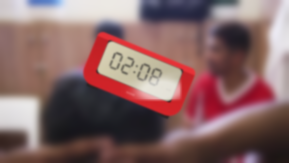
2:08
